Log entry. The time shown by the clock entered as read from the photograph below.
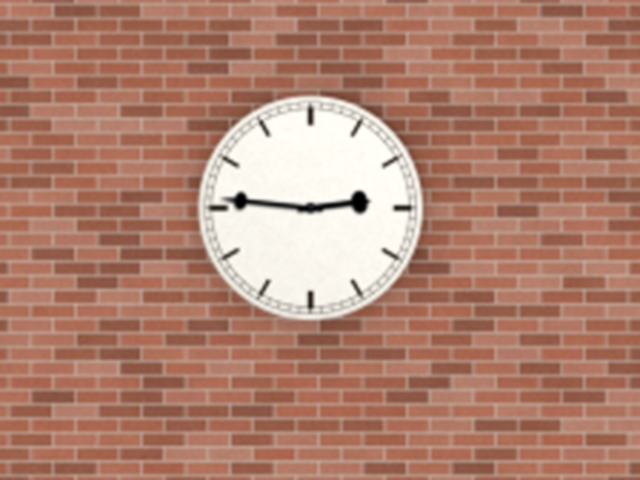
2:46
